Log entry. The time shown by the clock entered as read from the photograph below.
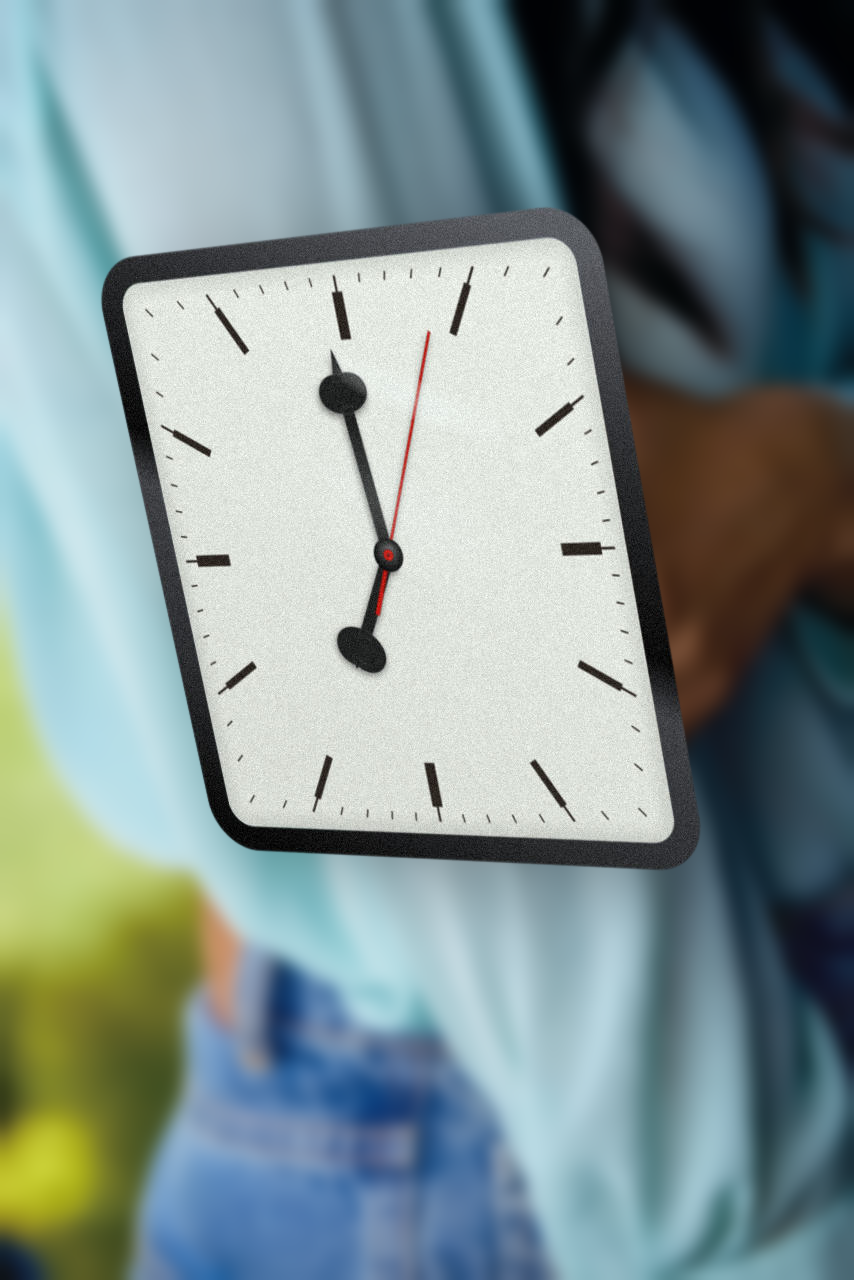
6:59:04
